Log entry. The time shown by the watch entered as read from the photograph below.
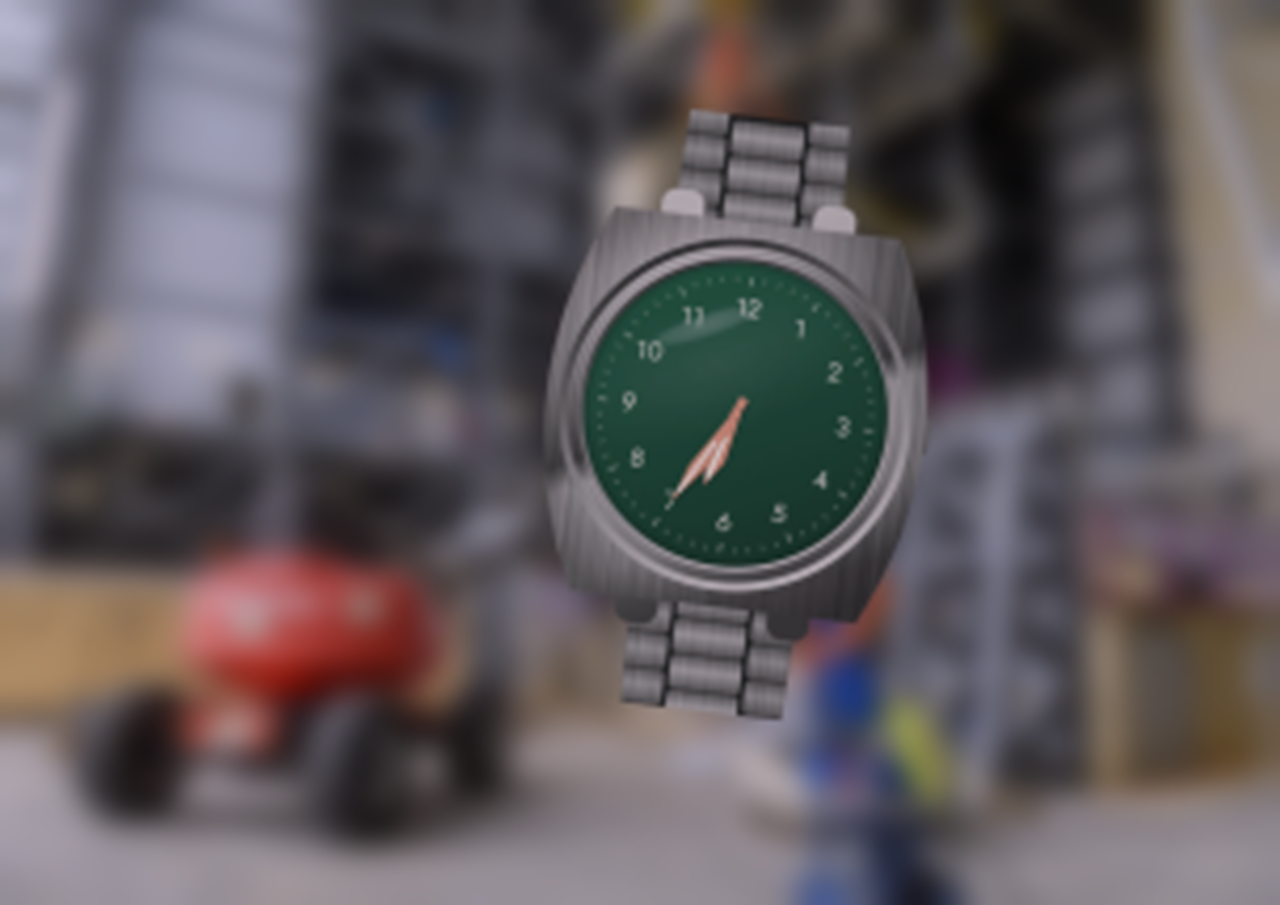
6:35
